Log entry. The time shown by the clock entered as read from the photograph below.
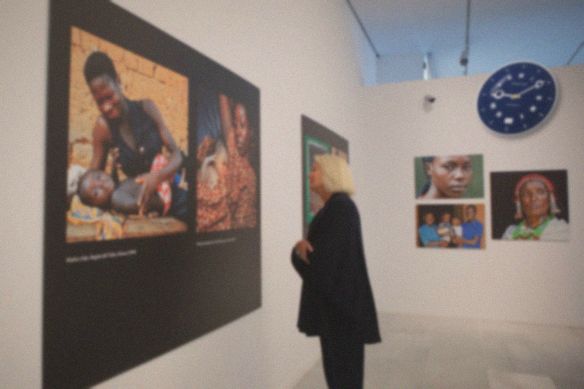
9:09
